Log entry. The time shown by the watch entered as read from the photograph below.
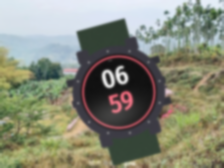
6:59
